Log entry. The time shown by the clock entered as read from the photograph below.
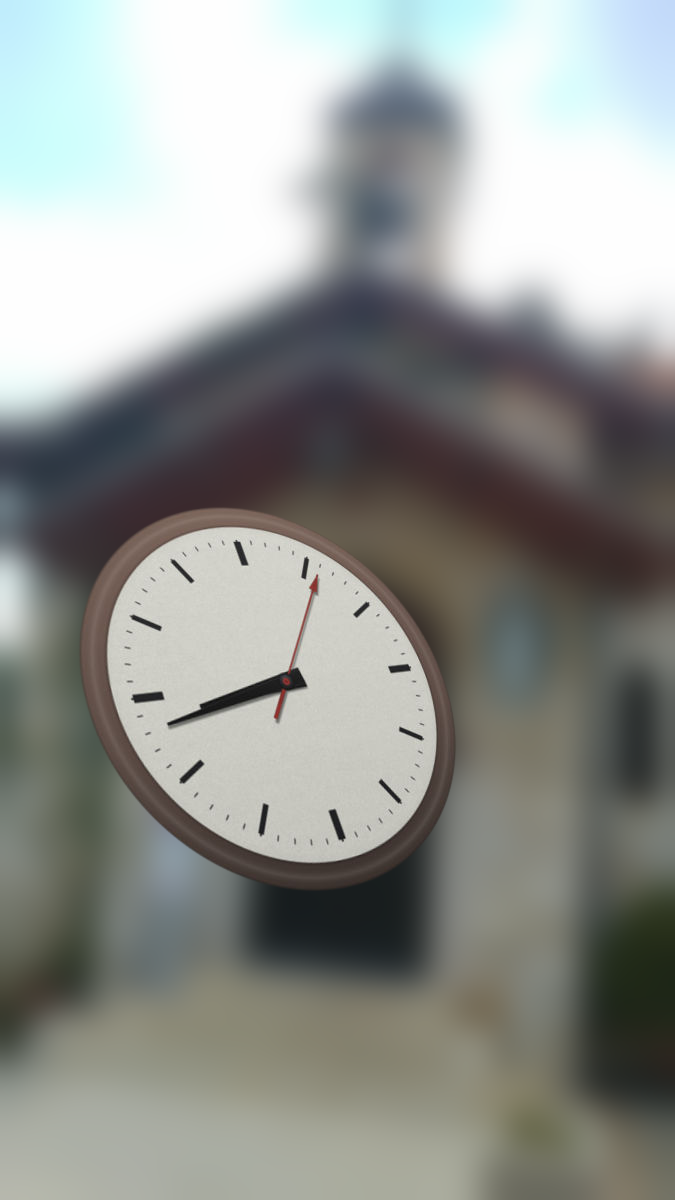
8:43:06
